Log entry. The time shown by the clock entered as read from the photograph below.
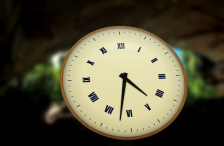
4:32
